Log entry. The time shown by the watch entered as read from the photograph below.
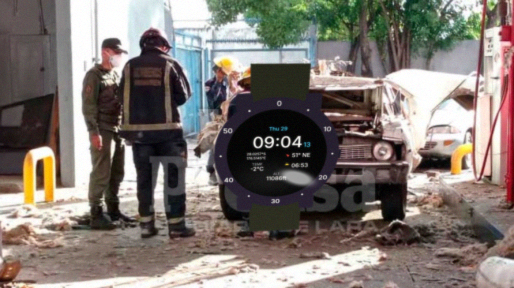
9:04
